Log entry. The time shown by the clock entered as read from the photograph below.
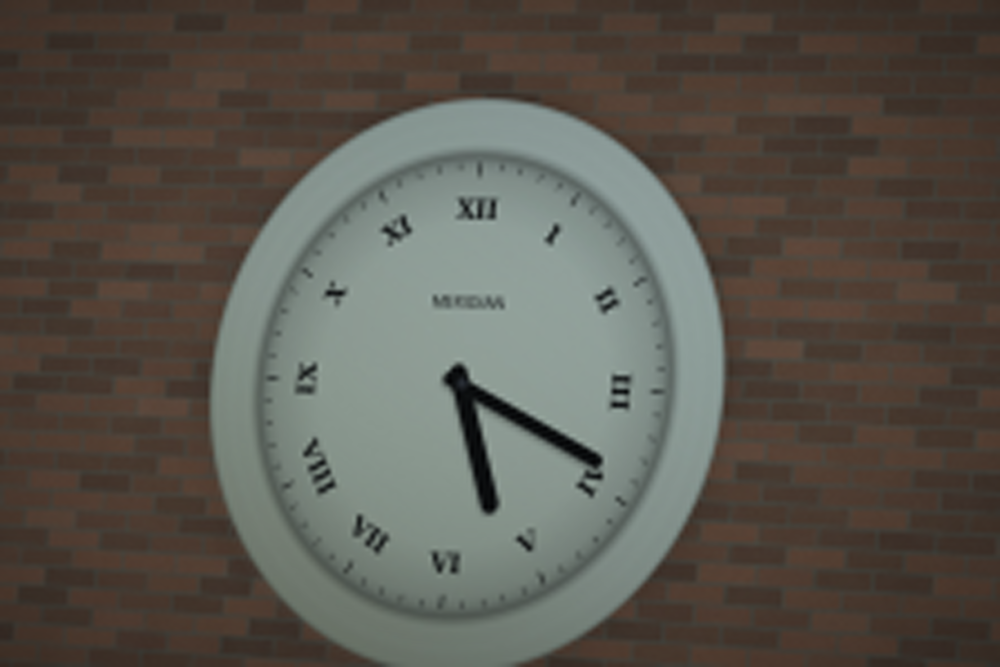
5:19
